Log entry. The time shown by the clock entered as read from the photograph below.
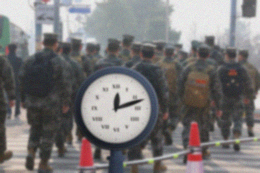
12:12
